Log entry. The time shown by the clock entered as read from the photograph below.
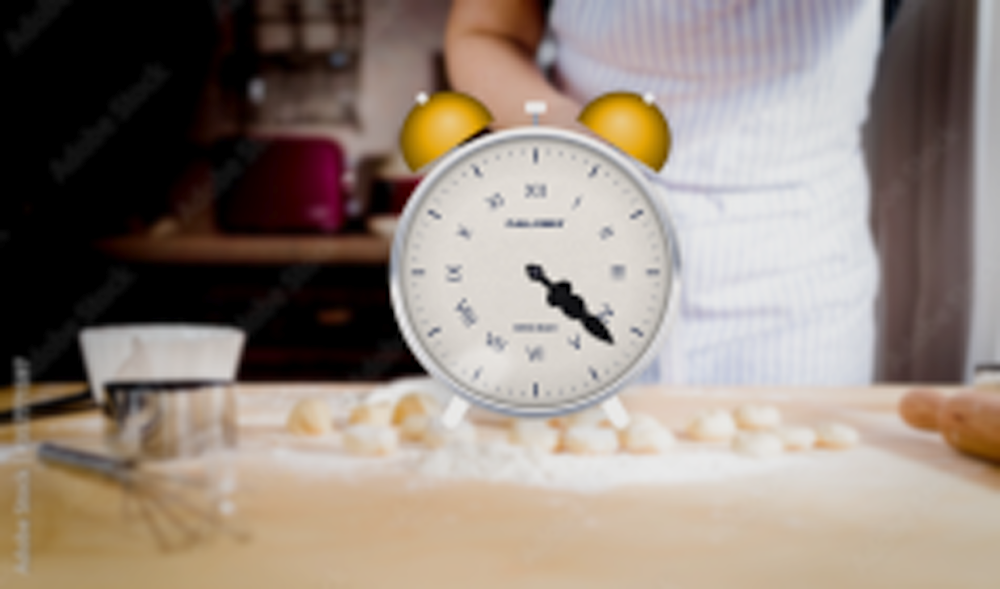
4:22
